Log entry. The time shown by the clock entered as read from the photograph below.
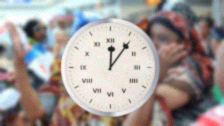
12:06
